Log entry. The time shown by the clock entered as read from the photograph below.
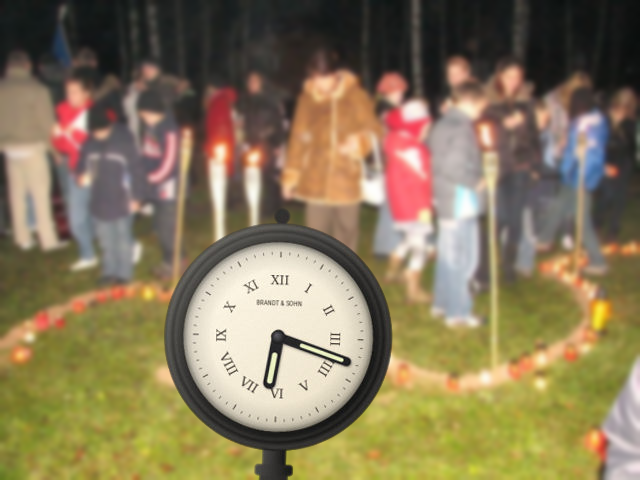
6:18
